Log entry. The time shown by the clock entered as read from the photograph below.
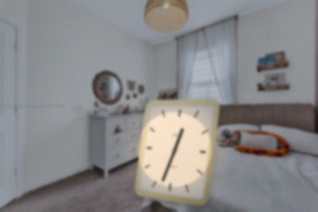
12:33
